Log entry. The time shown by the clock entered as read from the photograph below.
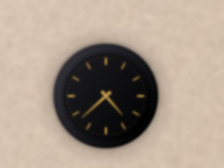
4:38
